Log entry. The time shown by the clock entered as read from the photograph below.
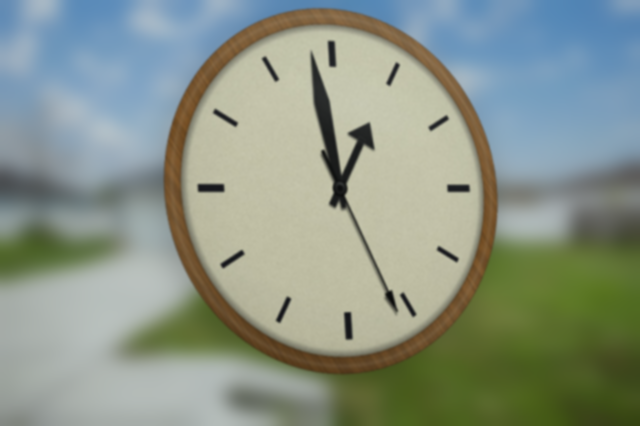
12:58:26
